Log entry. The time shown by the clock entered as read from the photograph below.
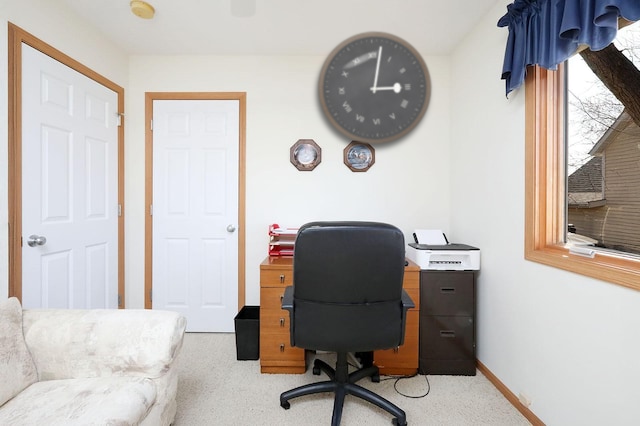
3:02
